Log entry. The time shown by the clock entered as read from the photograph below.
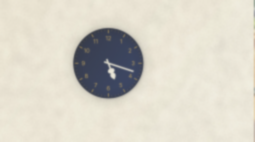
5:18
